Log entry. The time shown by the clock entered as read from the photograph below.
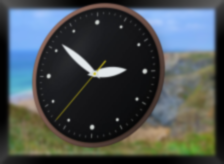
2:51:37
